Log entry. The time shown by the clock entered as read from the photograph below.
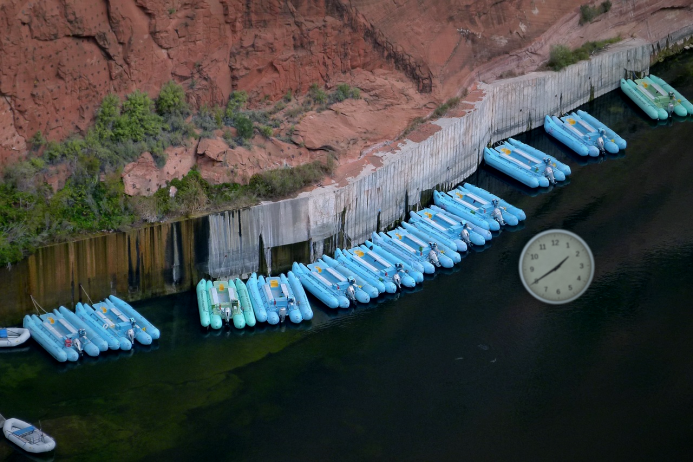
1:40
